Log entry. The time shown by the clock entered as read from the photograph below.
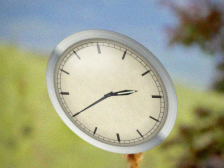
2:40
